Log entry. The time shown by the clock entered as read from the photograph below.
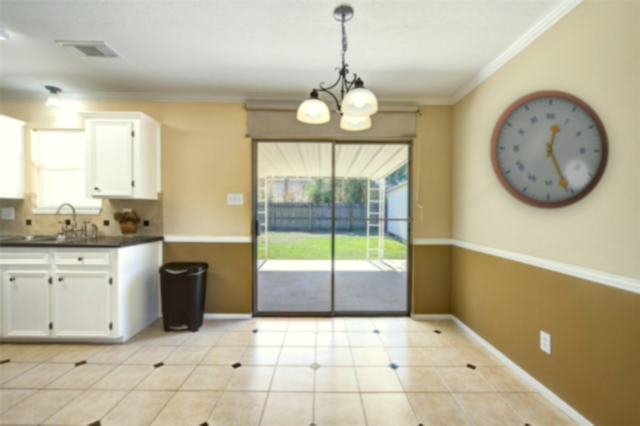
12:26
